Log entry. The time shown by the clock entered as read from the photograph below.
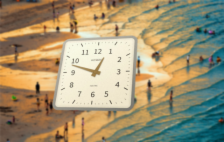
12:48
